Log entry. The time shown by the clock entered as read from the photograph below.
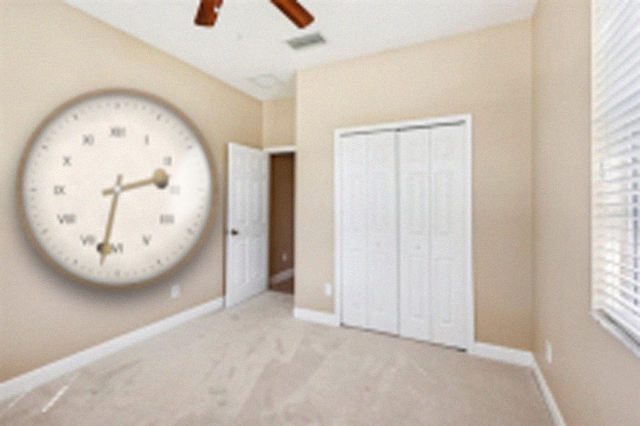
2:32
